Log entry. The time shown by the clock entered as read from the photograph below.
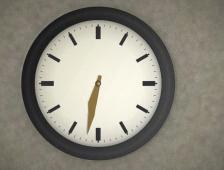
6:32
